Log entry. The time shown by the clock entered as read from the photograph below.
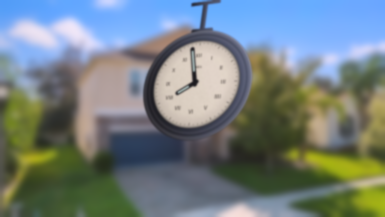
7:58
